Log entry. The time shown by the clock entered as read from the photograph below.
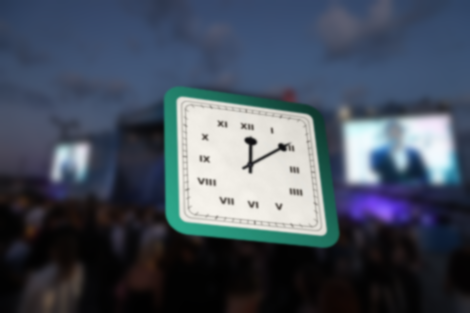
12:09
